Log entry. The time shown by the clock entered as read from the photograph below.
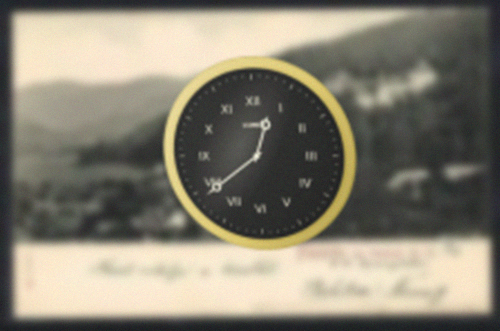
12:39
